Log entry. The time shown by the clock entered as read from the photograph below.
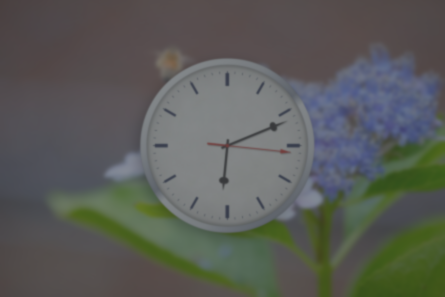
6:11:16
